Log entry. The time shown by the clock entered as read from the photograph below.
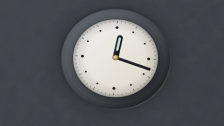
12:18
